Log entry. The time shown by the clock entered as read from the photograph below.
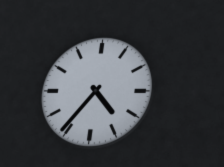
4:36
